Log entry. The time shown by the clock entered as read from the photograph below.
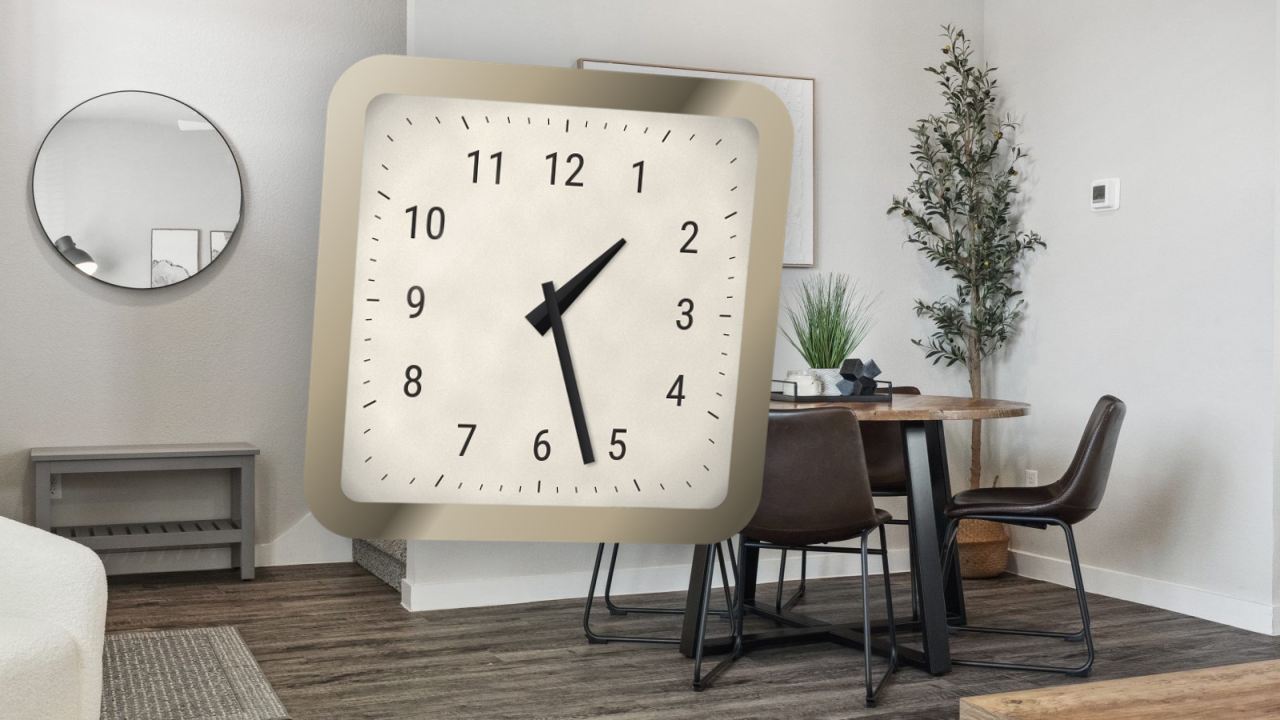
1:27
